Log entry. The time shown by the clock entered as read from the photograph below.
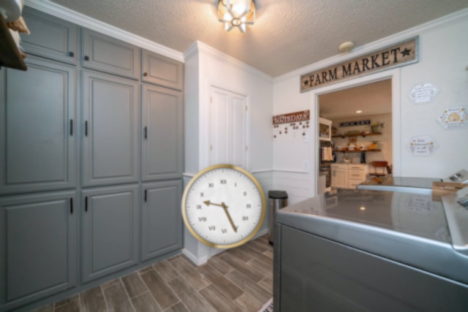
9:26
